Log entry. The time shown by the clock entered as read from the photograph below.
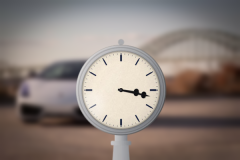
3:17
